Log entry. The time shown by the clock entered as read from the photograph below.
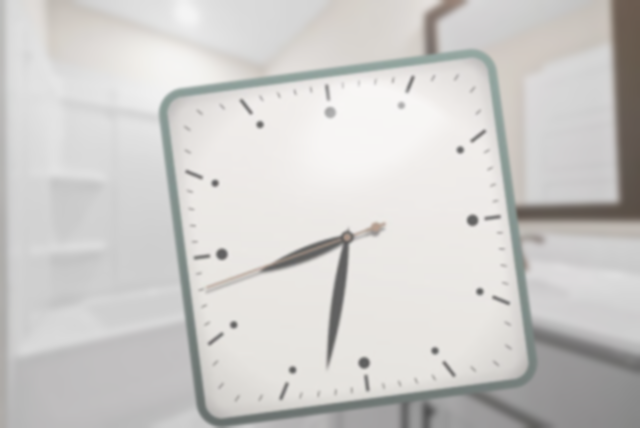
8:32:43
